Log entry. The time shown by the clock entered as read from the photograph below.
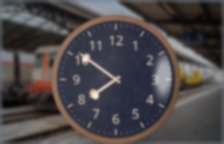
7:51
